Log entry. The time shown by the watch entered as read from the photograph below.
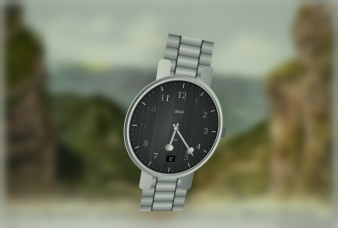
6:23
